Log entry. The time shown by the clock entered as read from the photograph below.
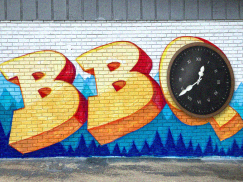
12:39
